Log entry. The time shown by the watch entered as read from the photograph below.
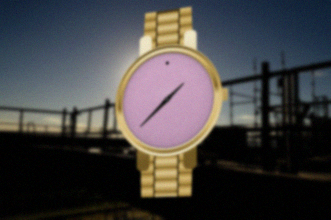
1:38
